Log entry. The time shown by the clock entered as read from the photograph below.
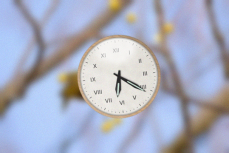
6:21
